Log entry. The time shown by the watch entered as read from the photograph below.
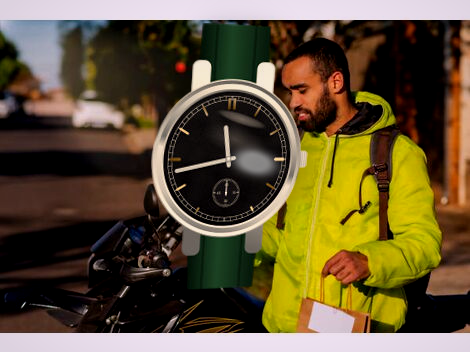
11:43
